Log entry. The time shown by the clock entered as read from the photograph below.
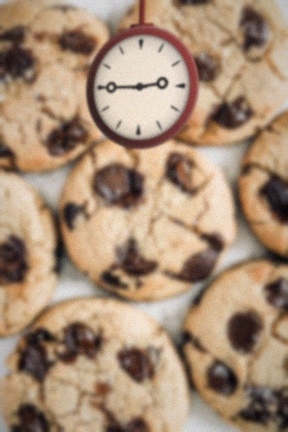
2:45
